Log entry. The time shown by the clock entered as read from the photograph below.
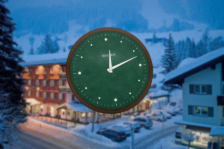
12:12
